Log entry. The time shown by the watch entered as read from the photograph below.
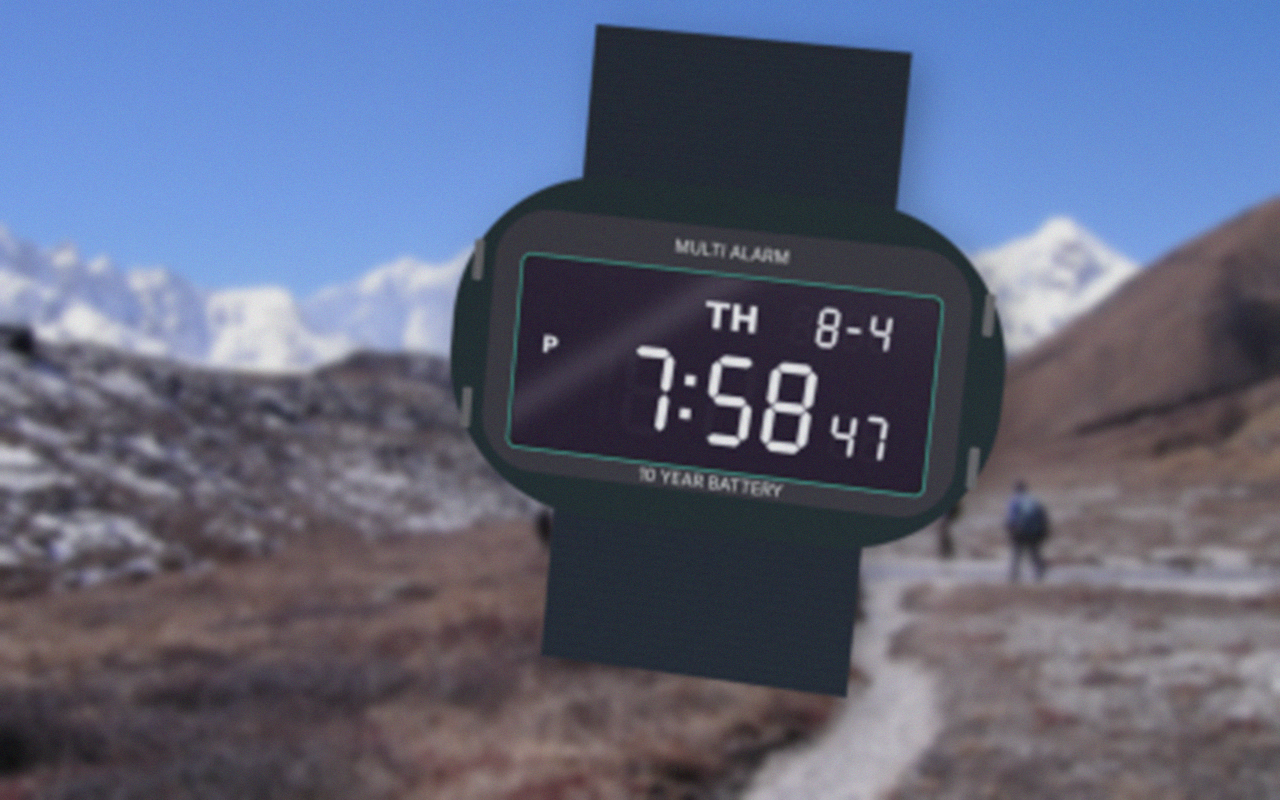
7:58:47
